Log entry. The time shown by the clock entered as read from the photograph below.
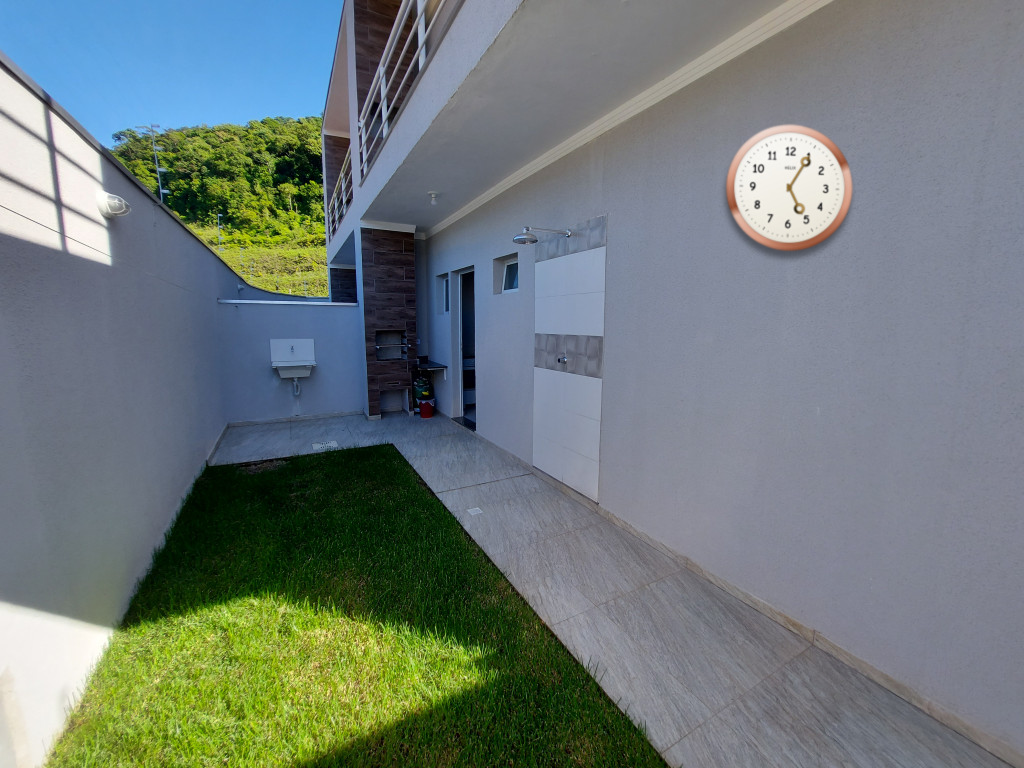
5:05
